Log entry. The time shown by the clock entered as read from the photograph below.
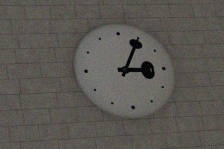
3:05
